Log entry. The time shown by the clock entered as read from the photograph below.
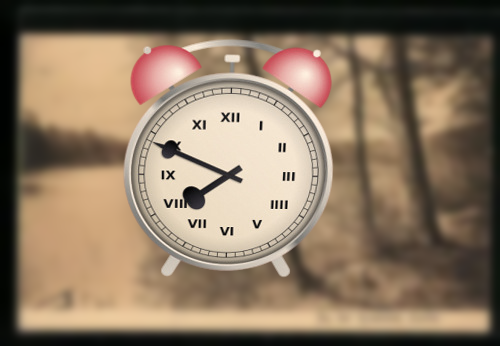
7:49
